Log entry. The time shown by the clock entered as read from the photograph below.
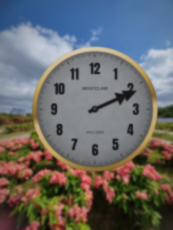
2:11
